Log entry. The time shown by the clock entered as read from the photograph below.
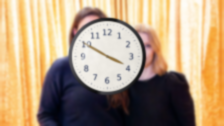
3:50
